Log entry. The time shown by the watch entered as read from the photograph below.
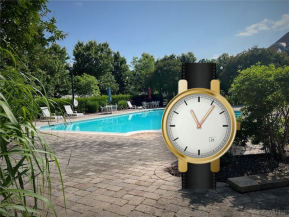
11:06
